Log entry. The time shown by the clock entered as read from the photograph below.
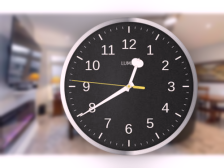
12:39:46
